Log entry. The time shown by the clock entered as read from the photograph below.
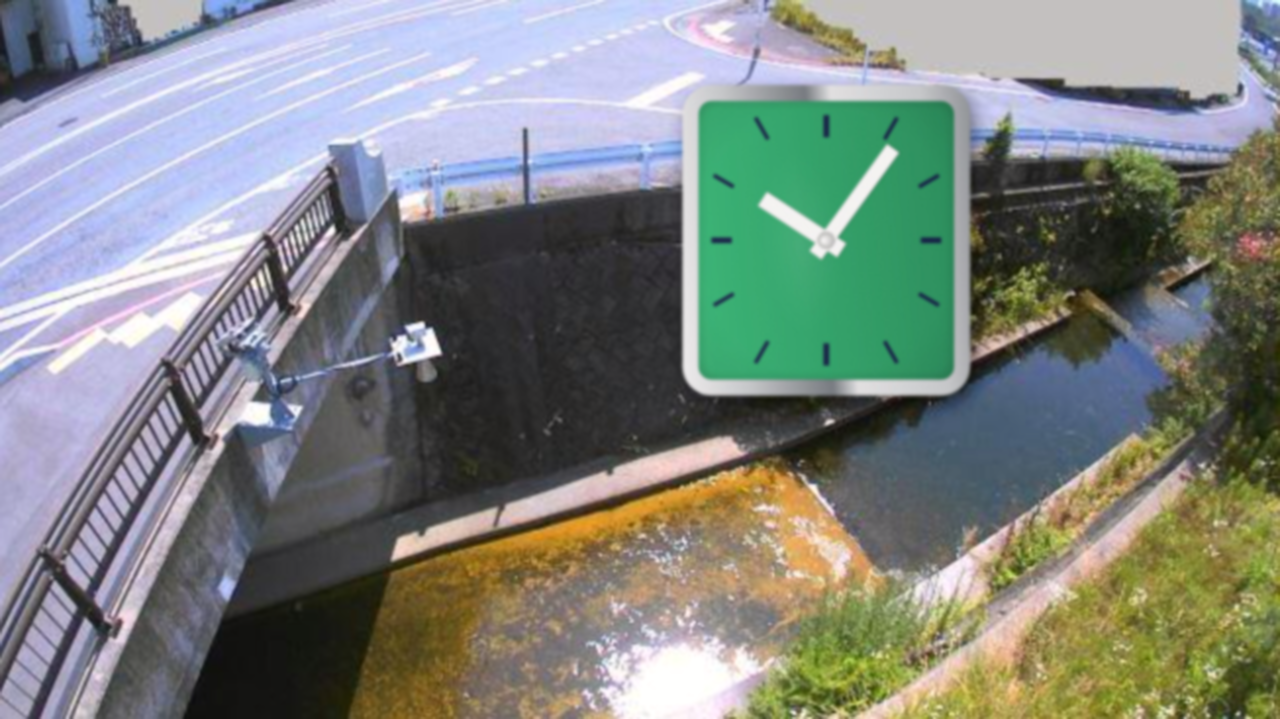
10:06
